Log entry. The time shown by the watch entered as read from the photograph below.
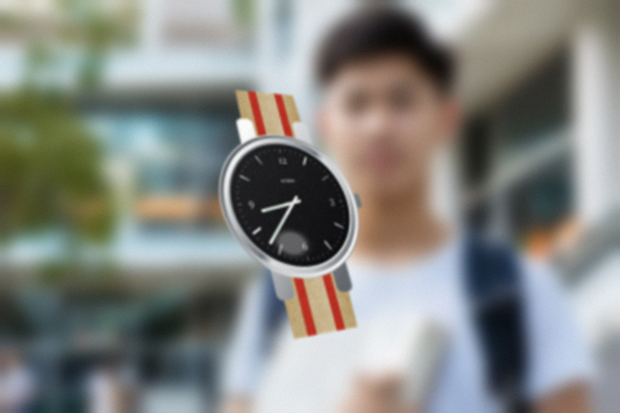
8:37
